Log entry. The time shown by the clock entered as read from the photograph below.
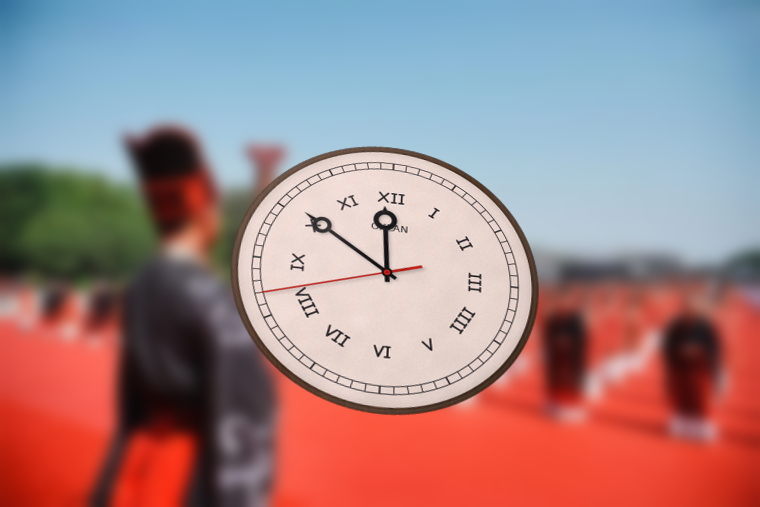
11:50:42
